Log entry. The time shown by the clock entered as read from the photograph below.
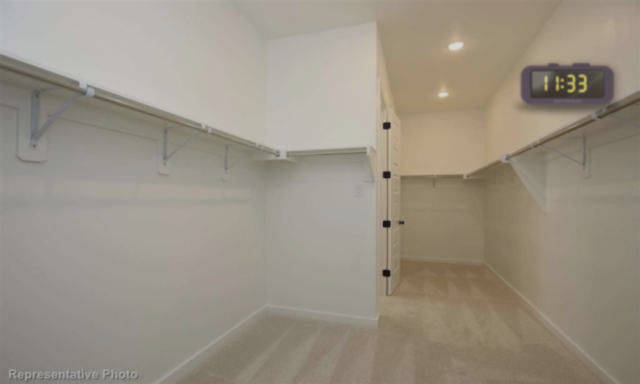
11:33
